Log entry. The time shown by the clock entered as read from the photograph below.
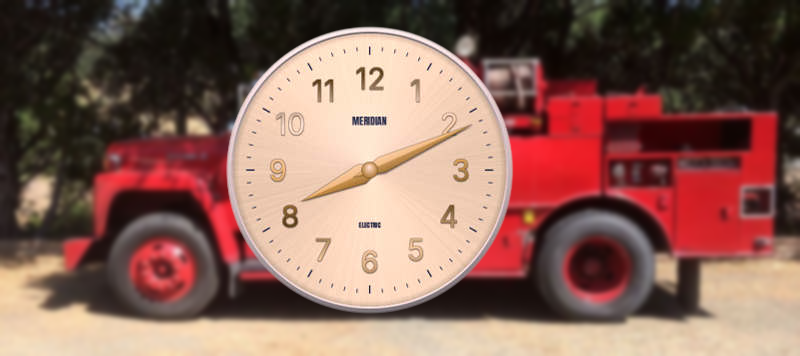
8:11
